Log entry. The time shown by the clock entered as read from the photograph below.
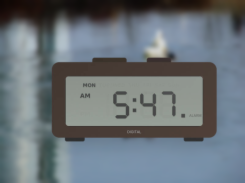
5:47
